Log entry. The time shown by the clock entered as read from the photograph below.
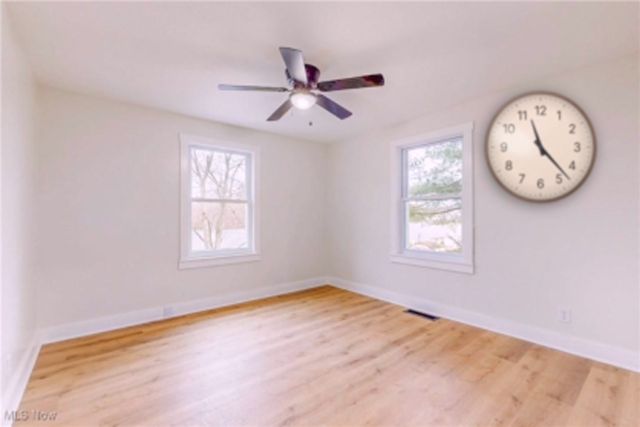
11:23
